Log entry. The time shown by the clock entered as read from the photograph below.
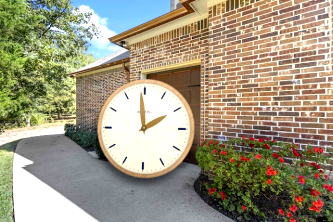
1:59
